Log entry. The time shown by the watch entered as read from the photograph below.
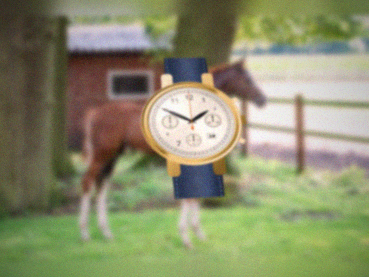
1:50
